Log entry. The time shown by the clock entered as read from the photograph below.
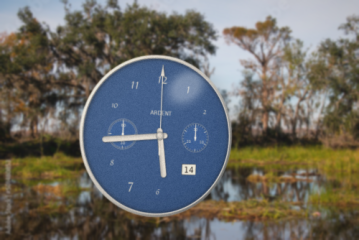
5:44
